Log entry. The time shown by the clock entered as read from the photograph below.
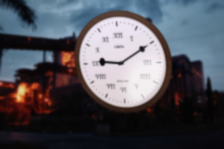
9:10
